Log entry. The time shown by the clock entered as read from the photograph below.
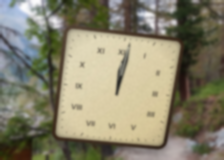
12:01
